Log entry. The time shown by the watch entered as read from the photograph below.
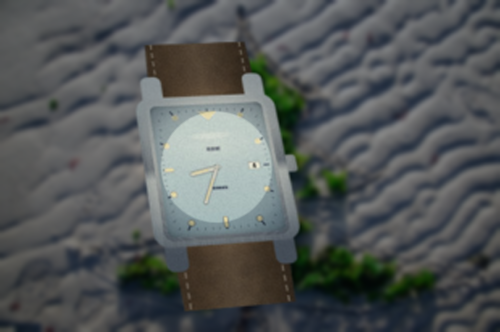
8:34
